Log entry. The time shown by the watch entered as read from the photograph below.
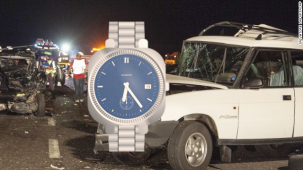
6:24
